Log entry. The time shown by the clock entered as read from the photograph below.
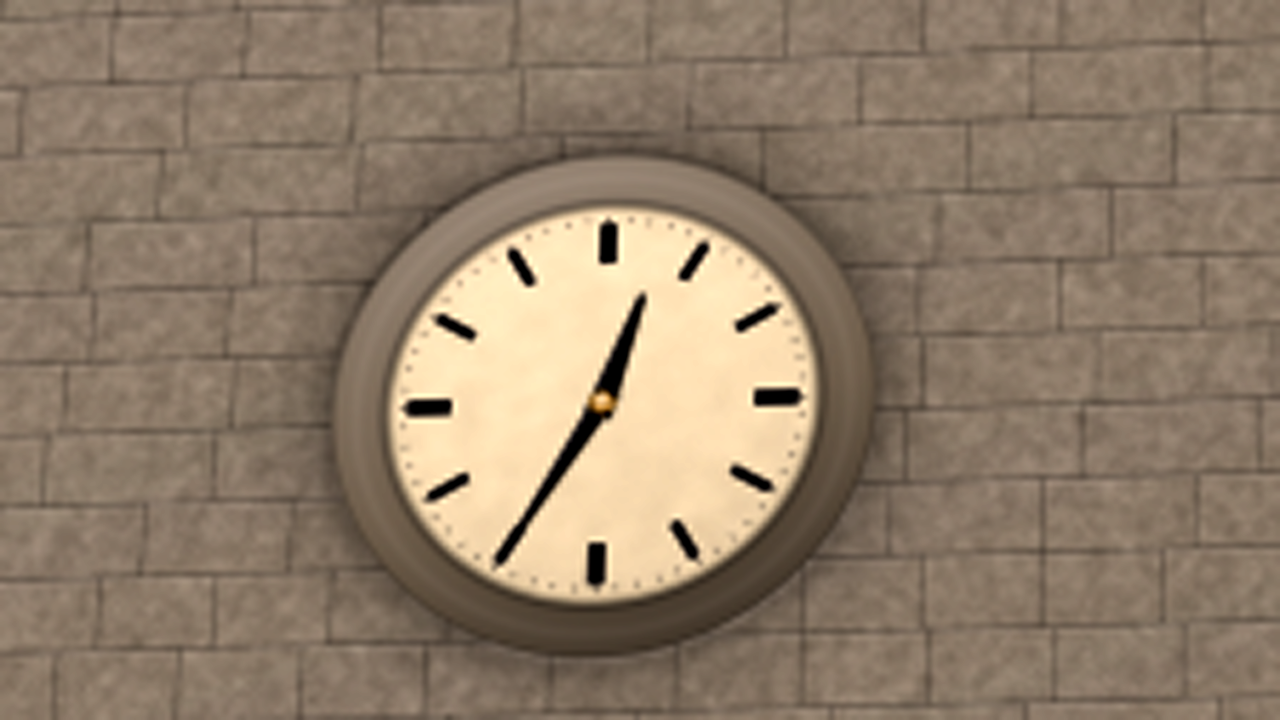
12:35
